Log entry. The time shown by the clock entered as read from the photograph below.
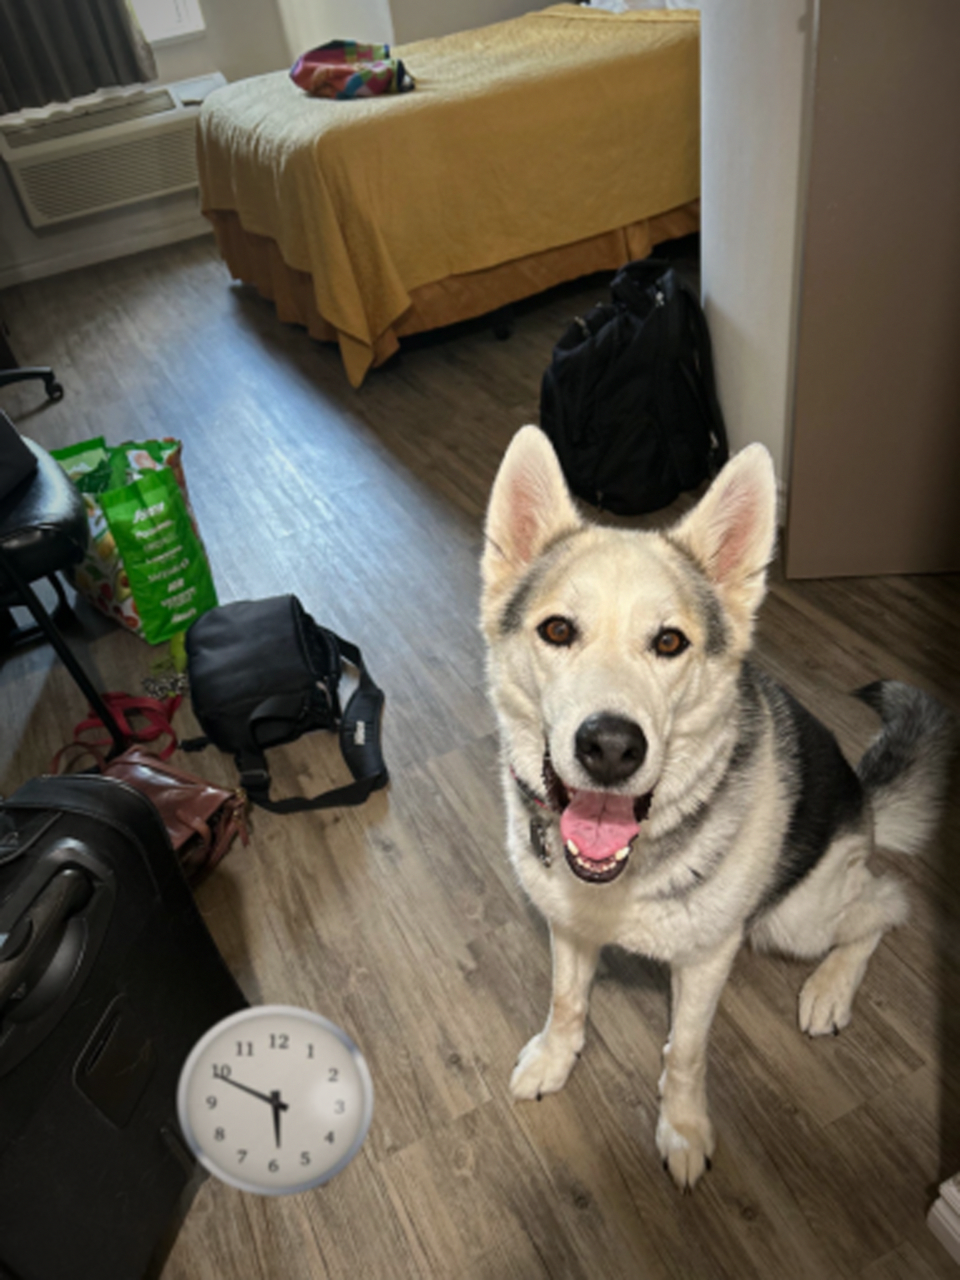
5:49
